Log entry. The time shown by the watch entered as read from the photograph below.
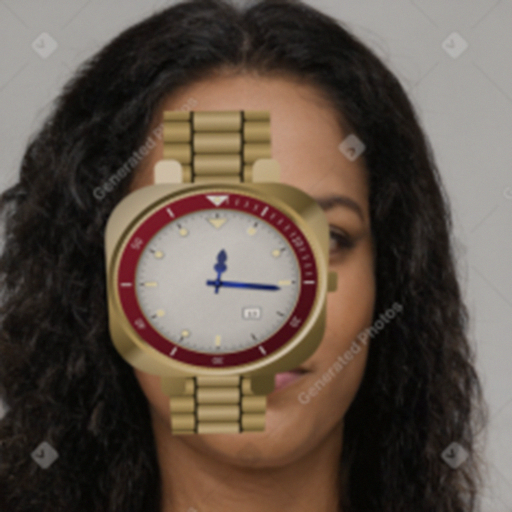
12:16
